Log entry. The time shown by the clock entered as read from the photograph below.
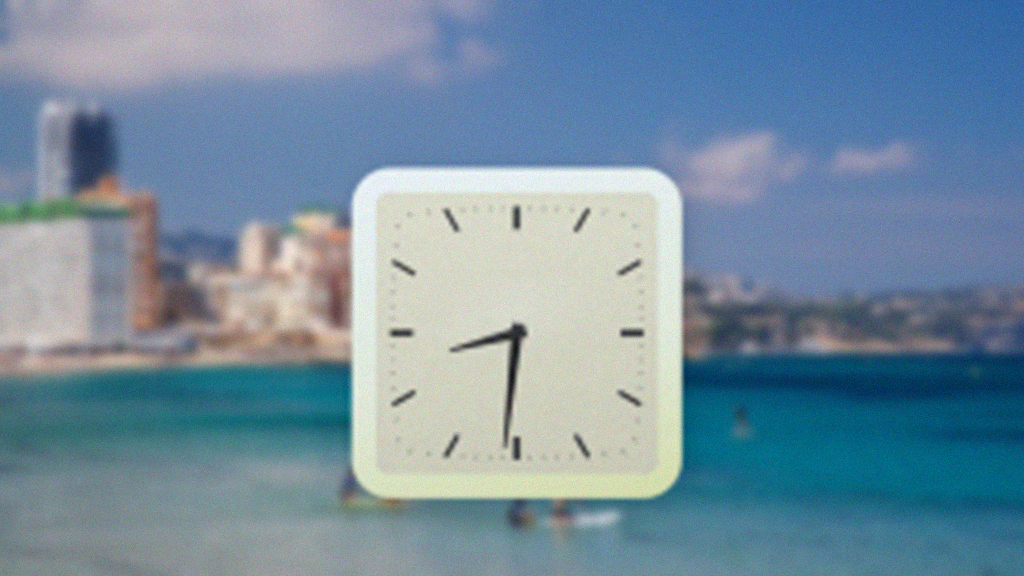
8:31
